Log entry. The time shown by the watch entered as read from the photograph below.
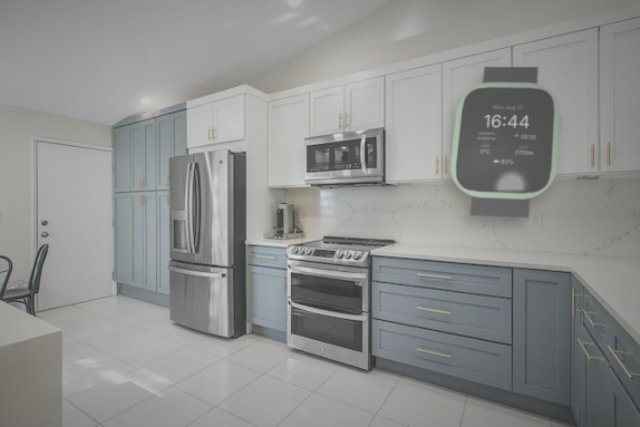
16:44
